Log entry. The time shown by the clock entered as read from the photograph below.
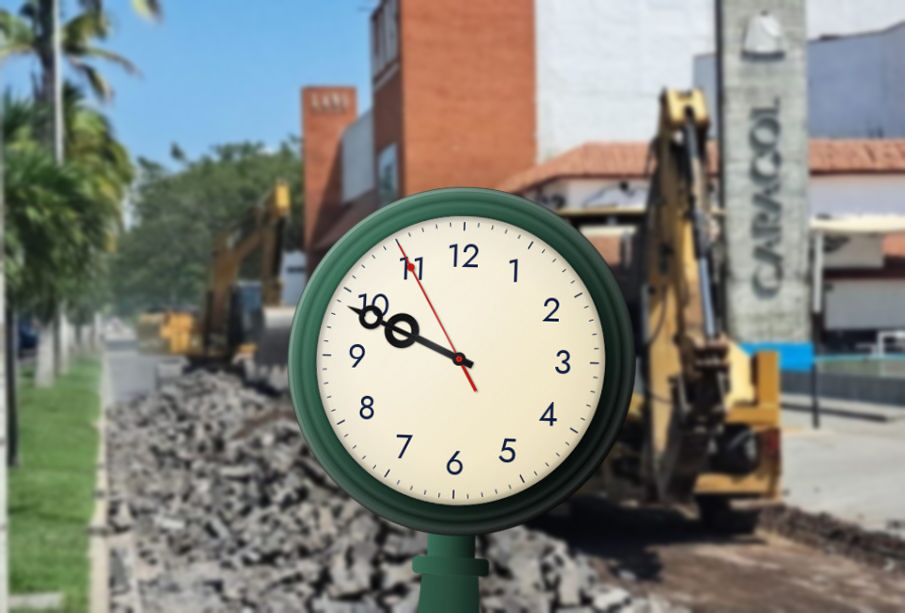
9:48:55
